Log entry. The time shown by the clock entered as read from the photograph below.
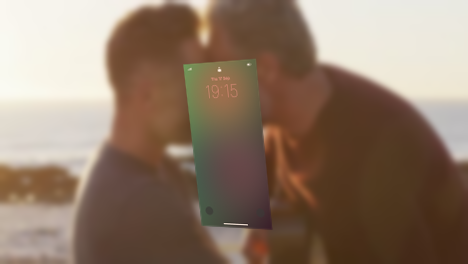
19:15
